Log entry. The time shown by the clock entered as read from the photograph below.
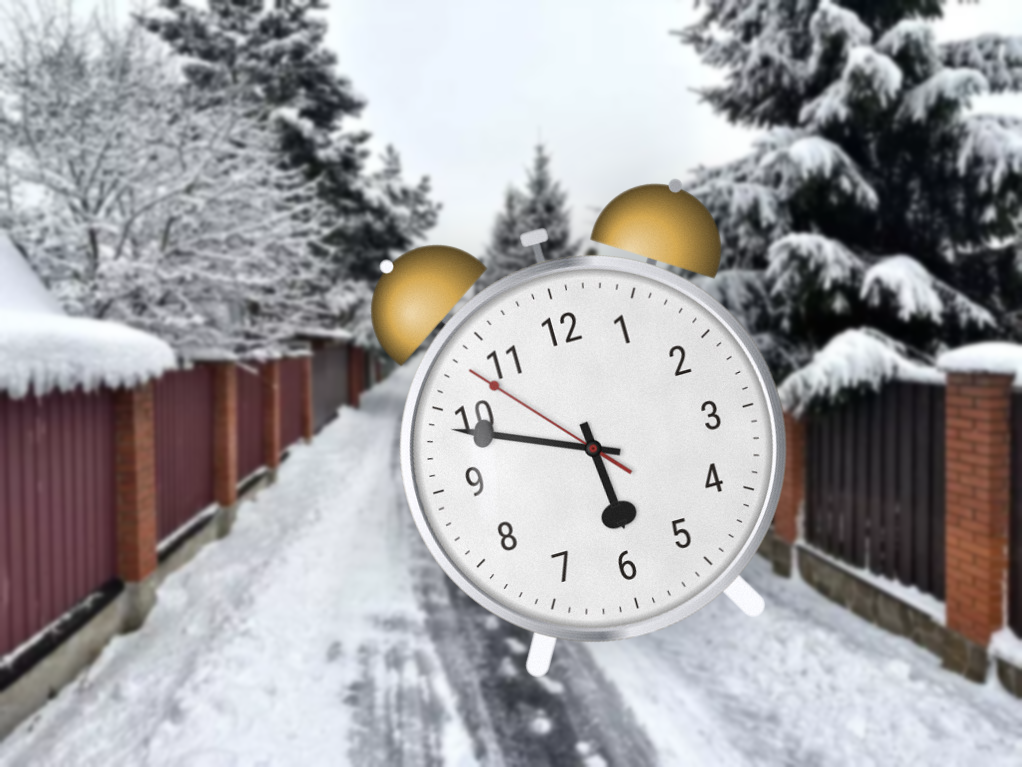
5:48:53
